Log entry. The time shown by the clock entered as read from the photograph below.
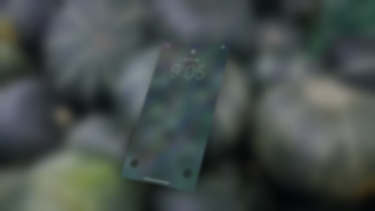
9:05
